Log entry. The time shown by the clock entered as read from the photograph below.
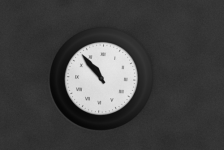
10:53
